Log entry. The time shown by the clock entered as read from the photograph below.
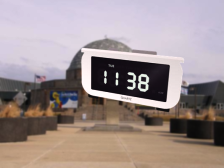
11:38
